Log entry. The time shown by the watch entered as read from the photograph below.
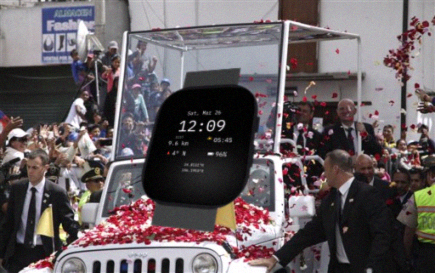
12:09
